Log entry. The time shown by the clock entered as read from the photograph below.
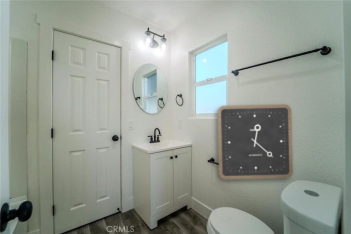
12:22
